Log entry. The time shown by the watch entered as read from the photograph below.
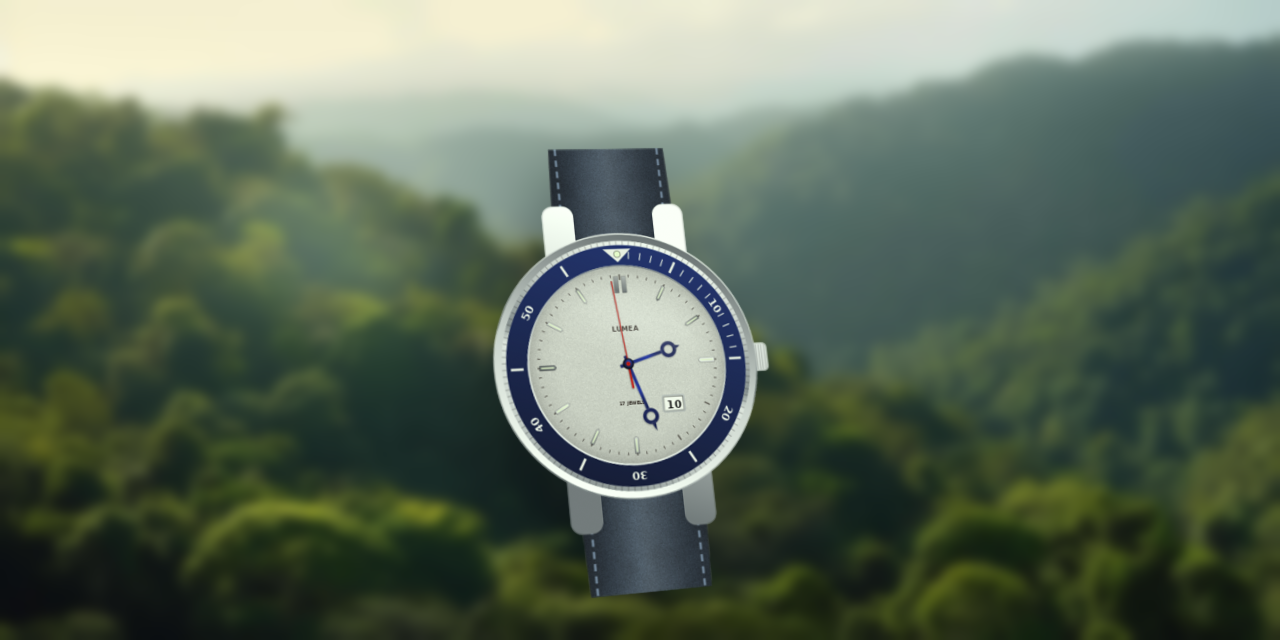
2:26:59
